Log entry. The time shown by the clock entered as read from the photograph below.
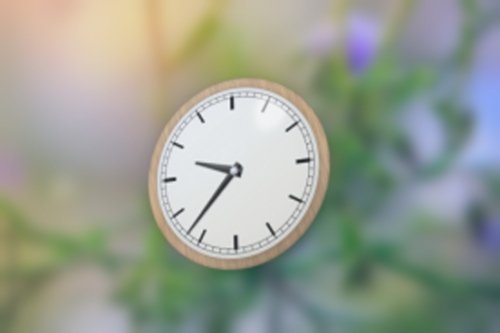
9:37
